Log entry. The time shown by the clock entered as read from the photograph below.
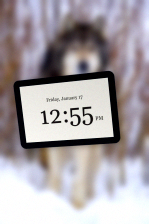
12:55
